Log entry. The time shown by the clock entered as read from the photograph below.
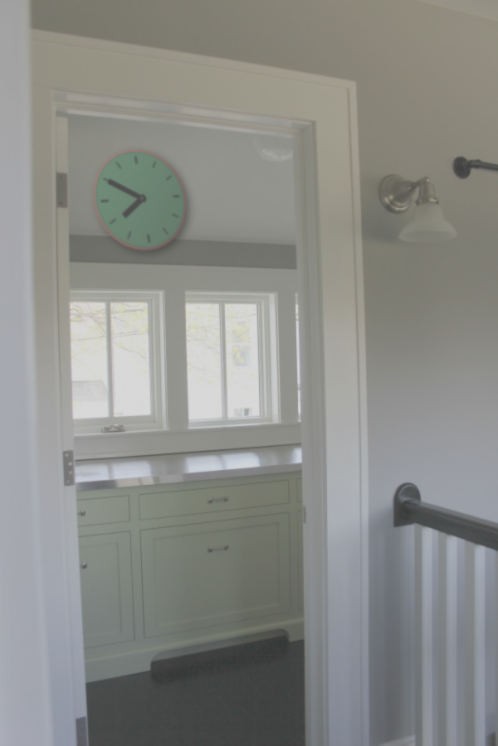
7:50
